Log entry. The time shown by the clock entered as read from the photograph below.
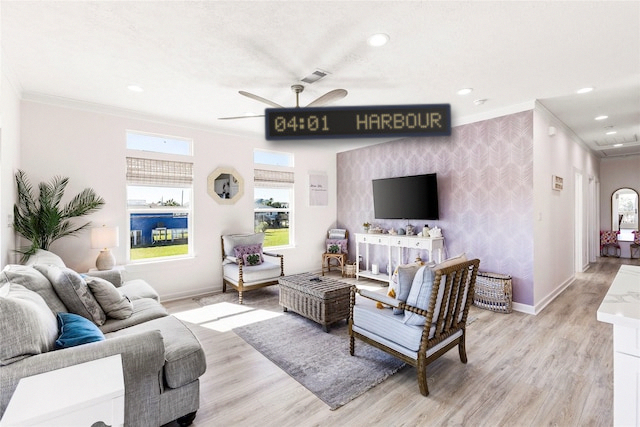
4:01
